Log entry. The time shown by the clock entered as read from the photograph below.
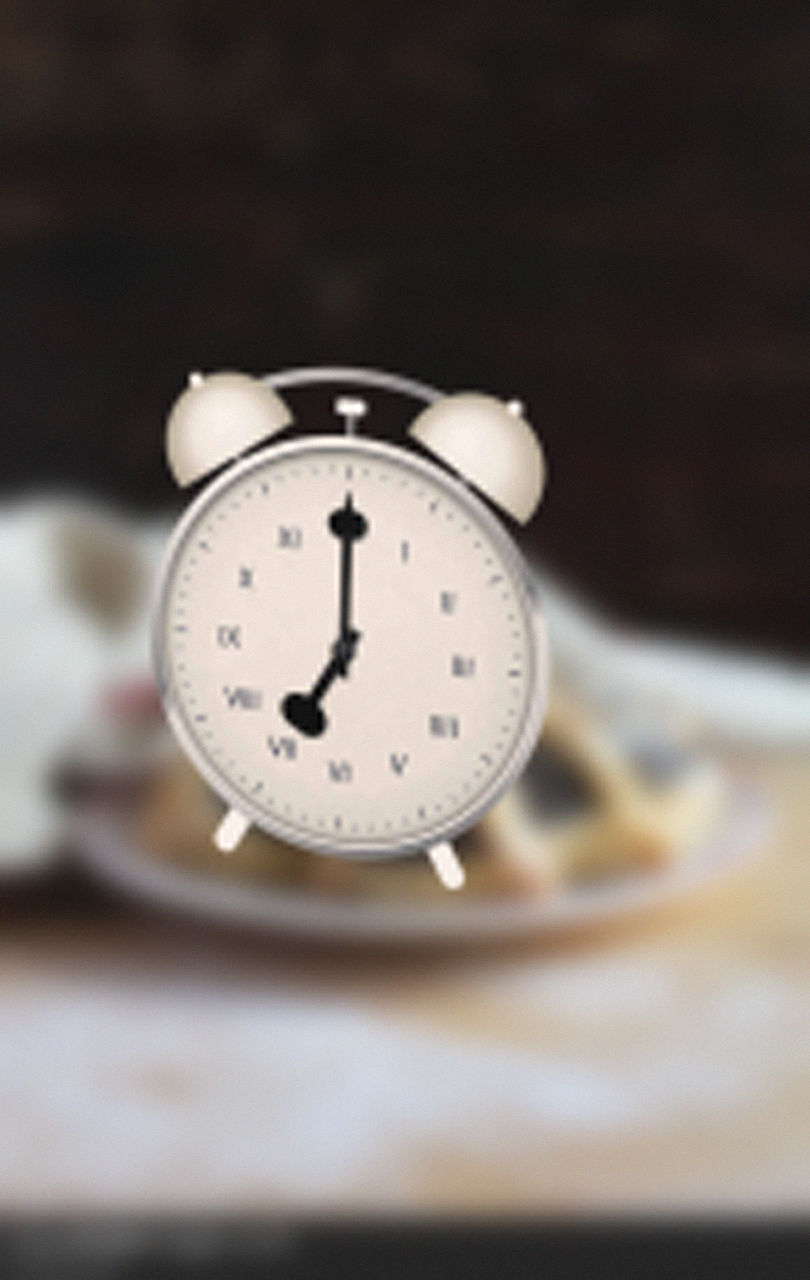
7:00
